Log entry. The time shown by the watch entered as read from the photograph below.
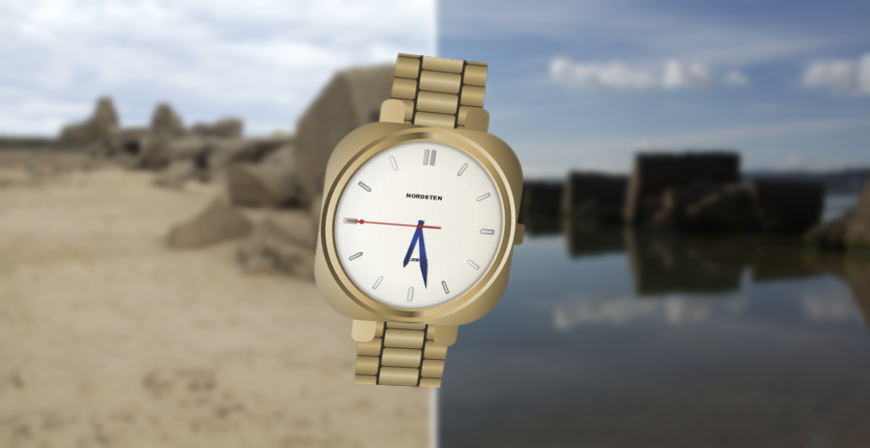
6:27:45
